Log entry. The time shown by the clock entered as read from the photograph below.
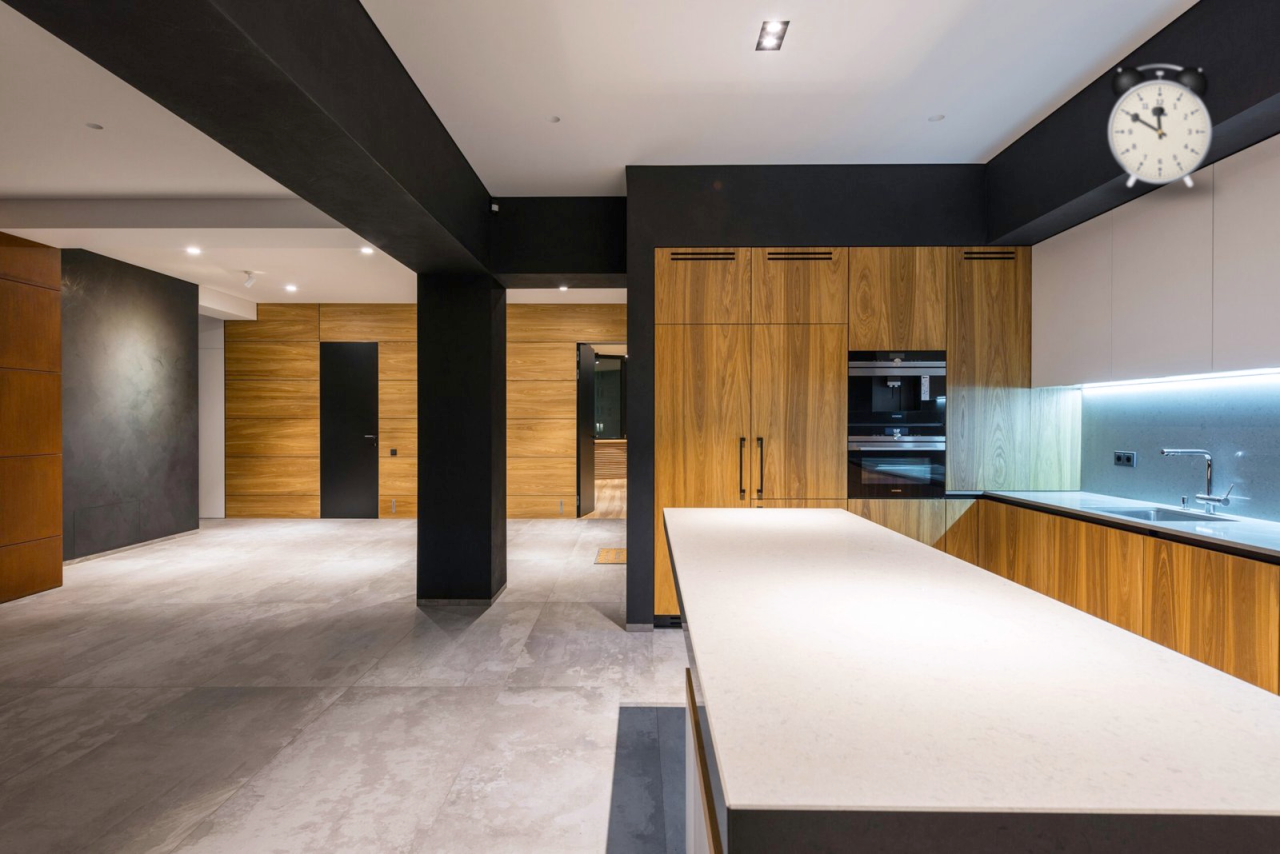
11:50
